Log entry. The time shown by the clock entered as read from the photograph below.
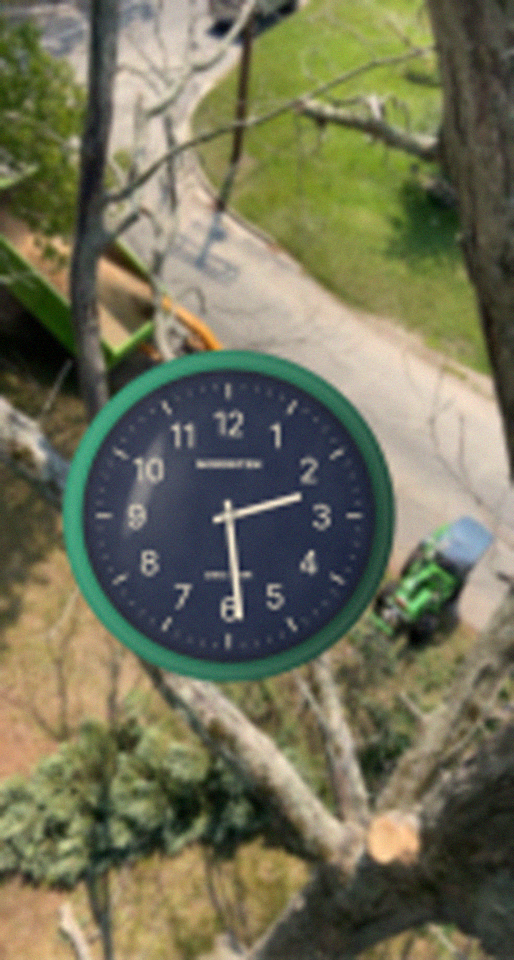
2:29
